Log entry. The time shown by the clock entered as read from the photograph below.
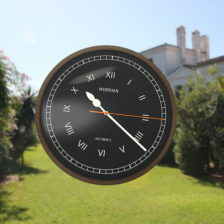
10:21:15
